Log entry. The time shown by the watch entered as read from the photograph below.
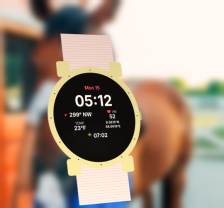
5:12
